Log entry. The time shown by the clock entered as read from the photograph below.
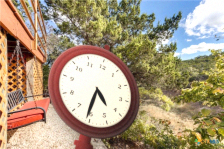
4:31
